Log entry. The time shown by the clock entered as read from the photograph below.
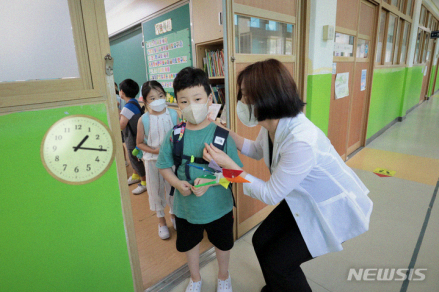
1:16
